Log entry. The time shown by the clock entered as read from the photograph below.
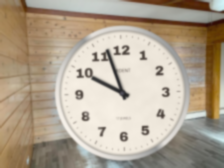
9:57
